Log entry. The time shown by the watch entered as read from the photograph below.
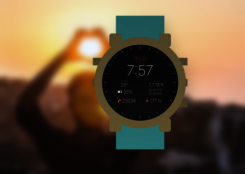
7:57
